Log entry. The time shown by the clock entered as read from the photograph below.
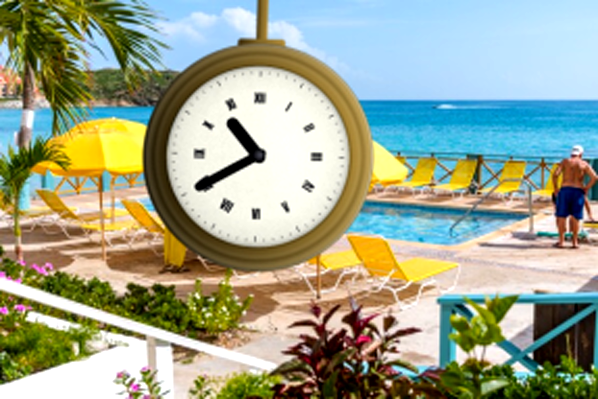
10:40
